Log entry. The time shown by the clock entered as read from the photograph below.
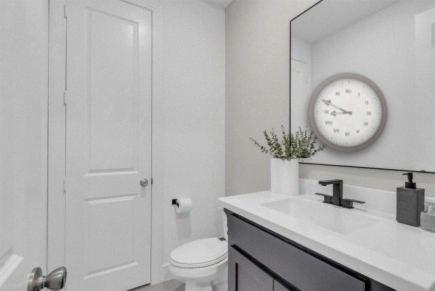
8:49
